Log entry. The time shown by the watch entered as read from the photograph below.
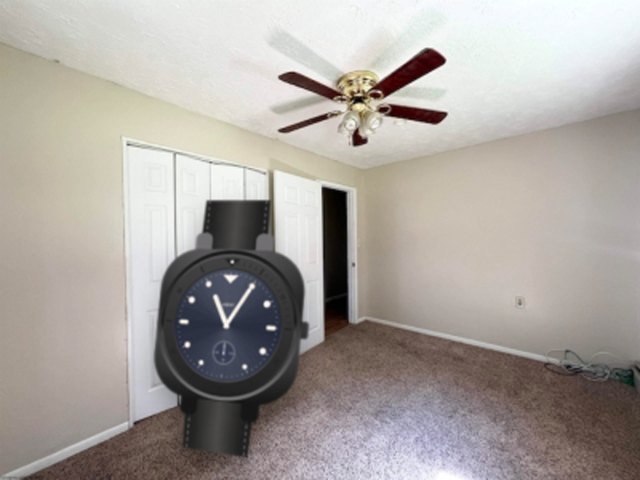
11:05
